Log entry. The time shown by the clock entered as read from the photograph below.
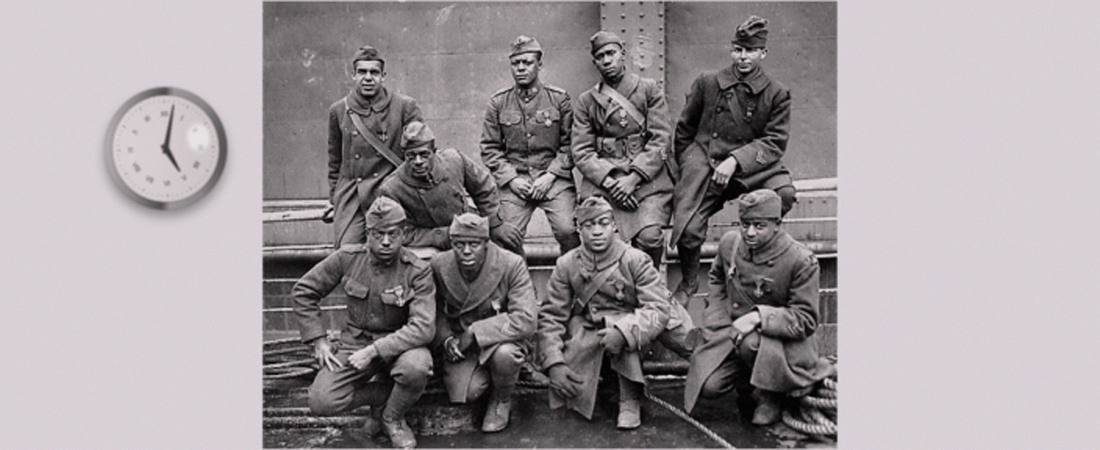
5:02
